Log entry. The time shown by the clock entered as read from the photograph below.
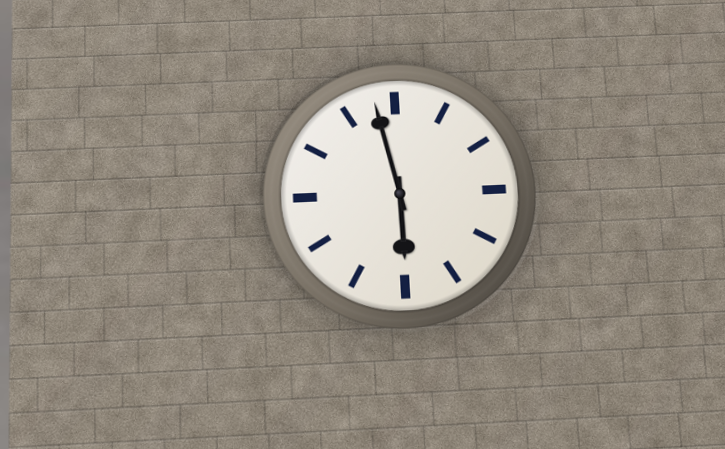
5:58
